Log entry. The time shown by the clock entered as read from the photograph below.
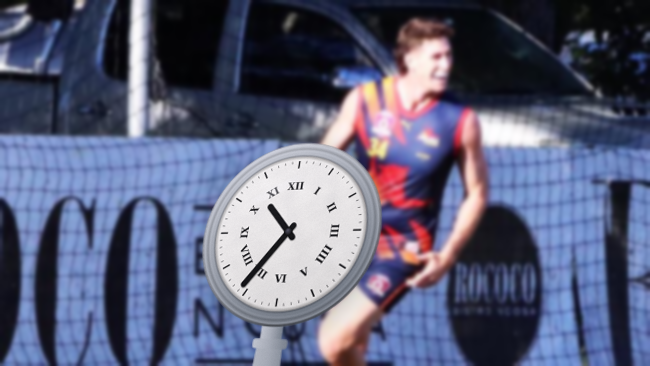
10:36
